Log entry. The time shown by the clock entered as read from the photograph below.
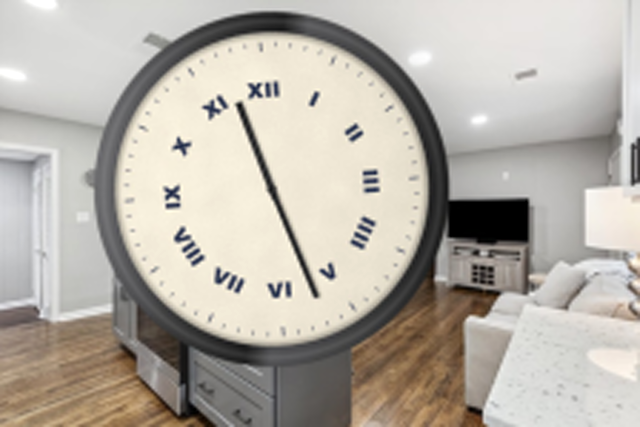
11:27
